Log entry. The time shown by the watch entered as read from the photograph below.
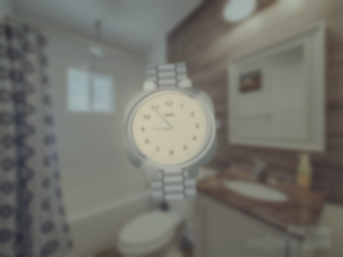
8:54
